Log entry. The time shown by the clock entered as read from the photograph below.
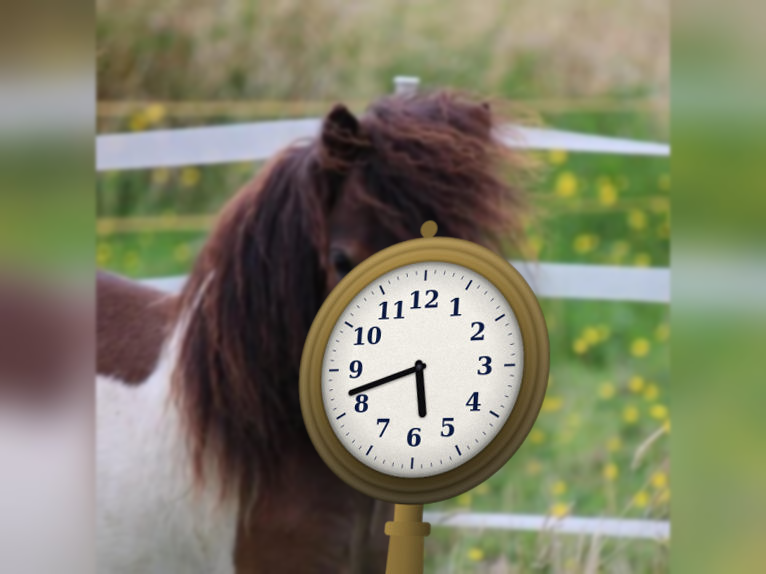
5:42
